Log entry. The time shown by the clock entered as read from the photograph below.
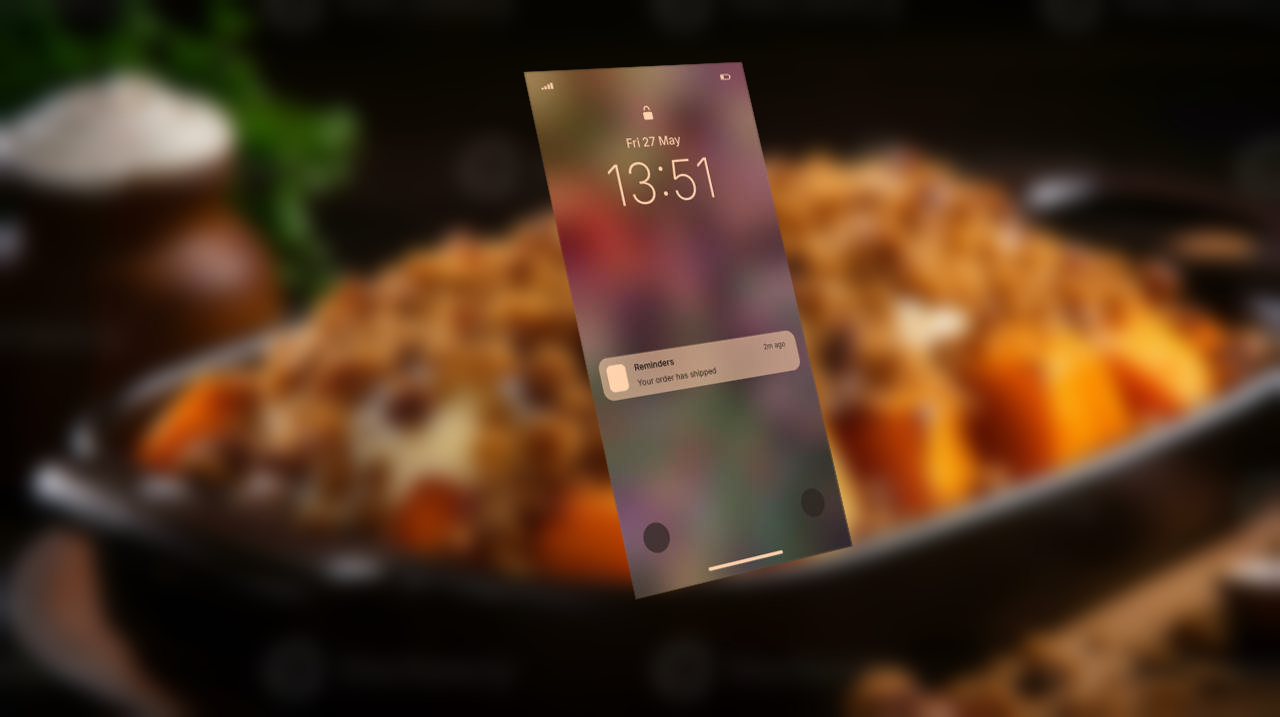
13:51
